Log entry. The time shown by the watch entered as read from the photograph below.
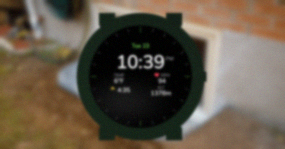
10:39
